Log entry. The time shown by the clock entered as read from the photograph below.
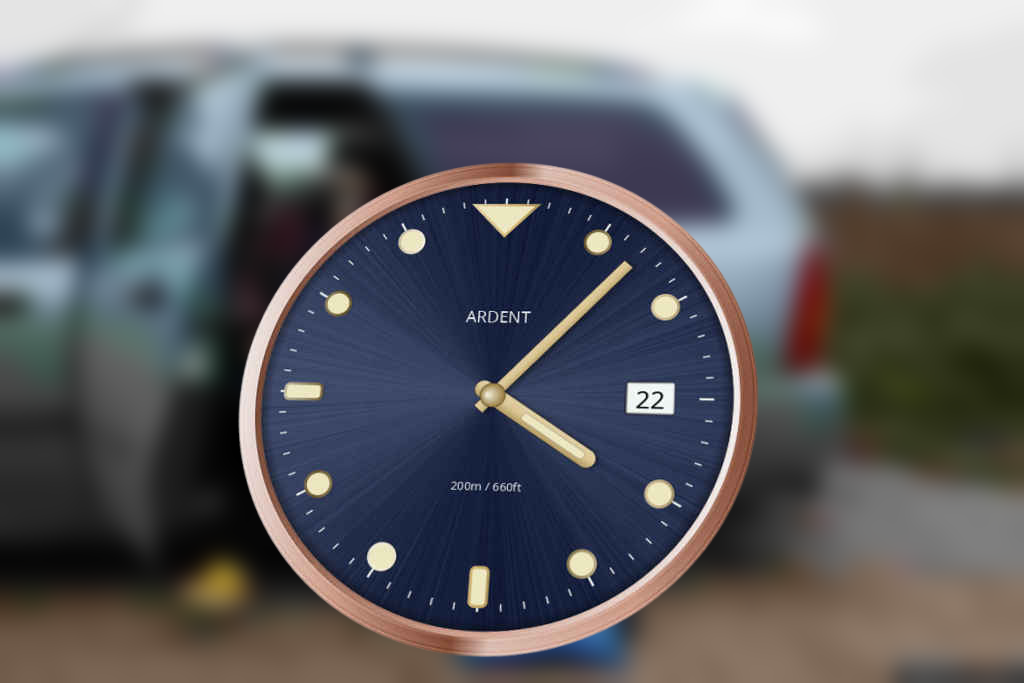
4:07
